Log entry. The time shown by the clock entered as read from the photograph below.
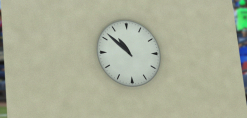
10:52
